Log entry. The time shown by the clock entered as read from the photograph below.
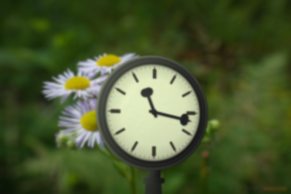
11:17
